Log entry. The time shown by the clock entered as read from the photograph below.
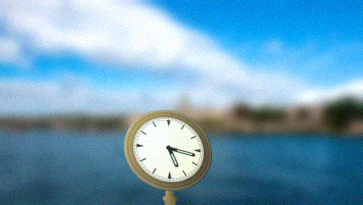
5:17
